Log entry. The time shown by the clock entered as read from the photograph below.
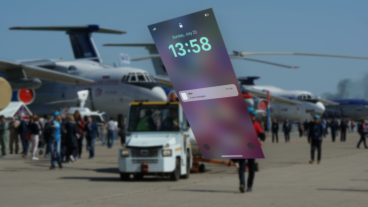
13:58
